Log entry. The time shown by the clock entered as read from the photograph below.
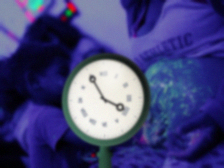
3:55
